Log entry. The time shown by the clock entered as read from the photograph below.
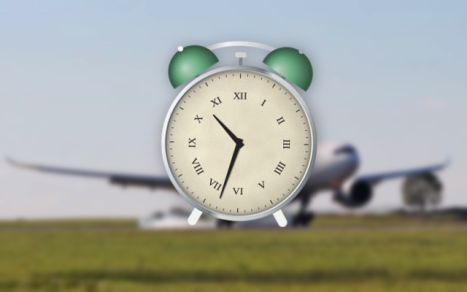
10:33
